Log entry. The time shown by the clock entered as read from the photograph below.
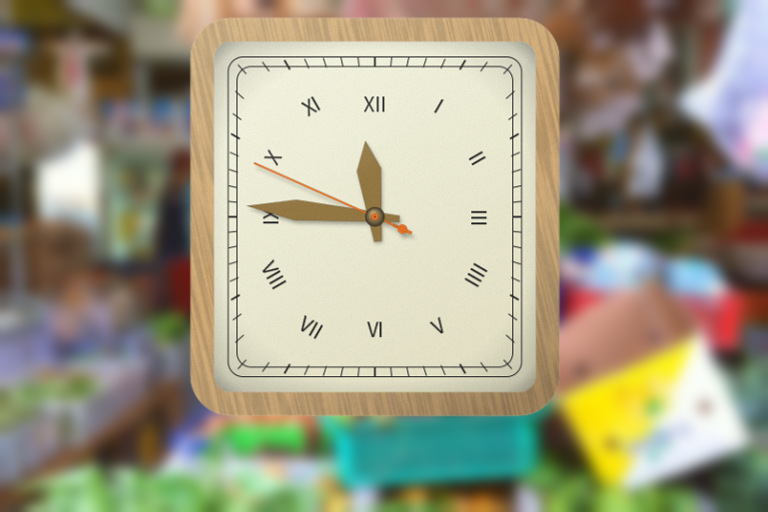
11:45:49
